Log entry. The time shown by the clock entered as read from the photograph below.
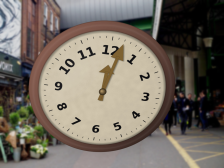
12:02
